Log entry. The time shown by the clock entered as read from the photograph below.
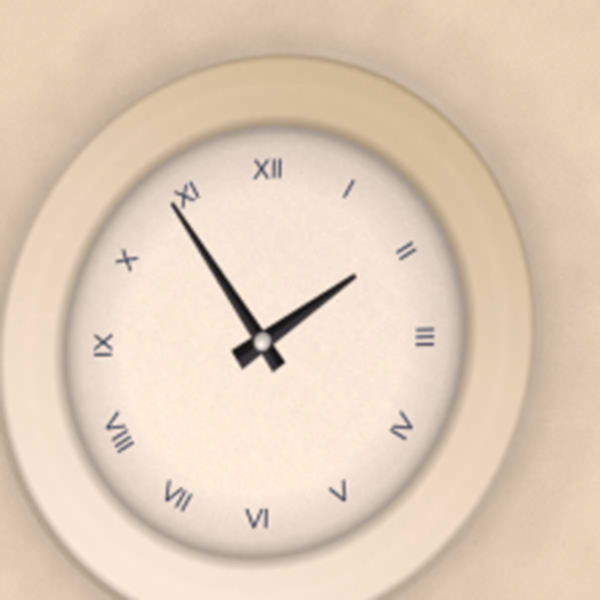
1:54
